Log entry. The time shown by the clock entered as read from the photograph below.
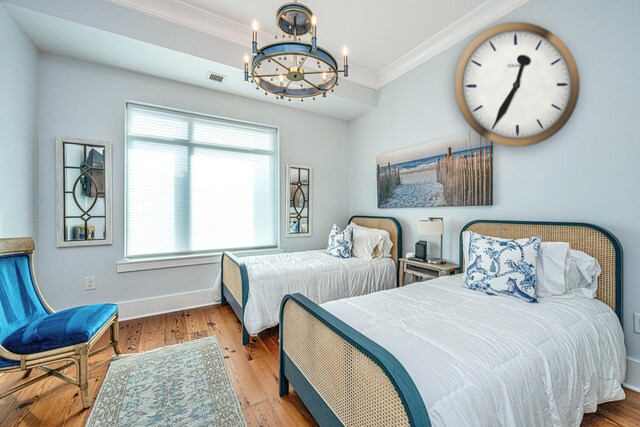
12:35
